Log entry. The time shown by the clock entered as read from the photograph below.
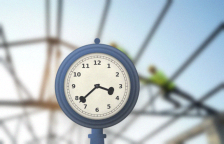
3:38
